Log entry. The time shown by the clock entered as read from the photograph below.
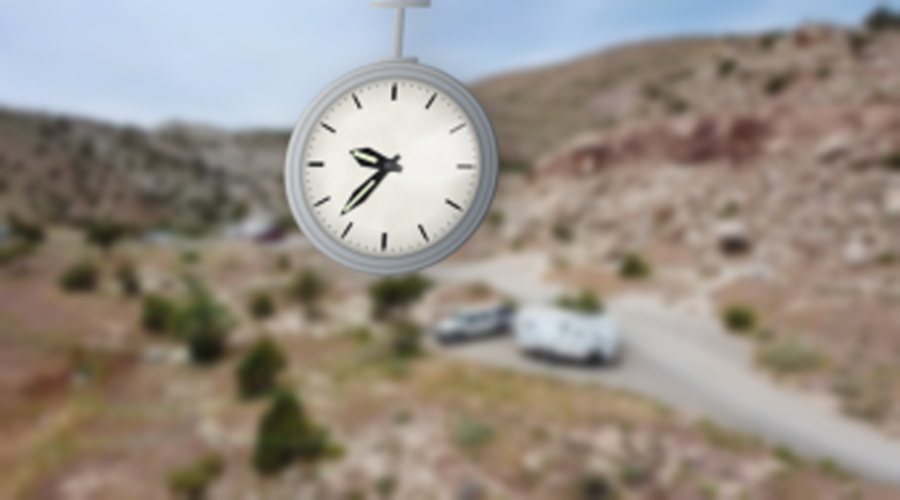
9:37
